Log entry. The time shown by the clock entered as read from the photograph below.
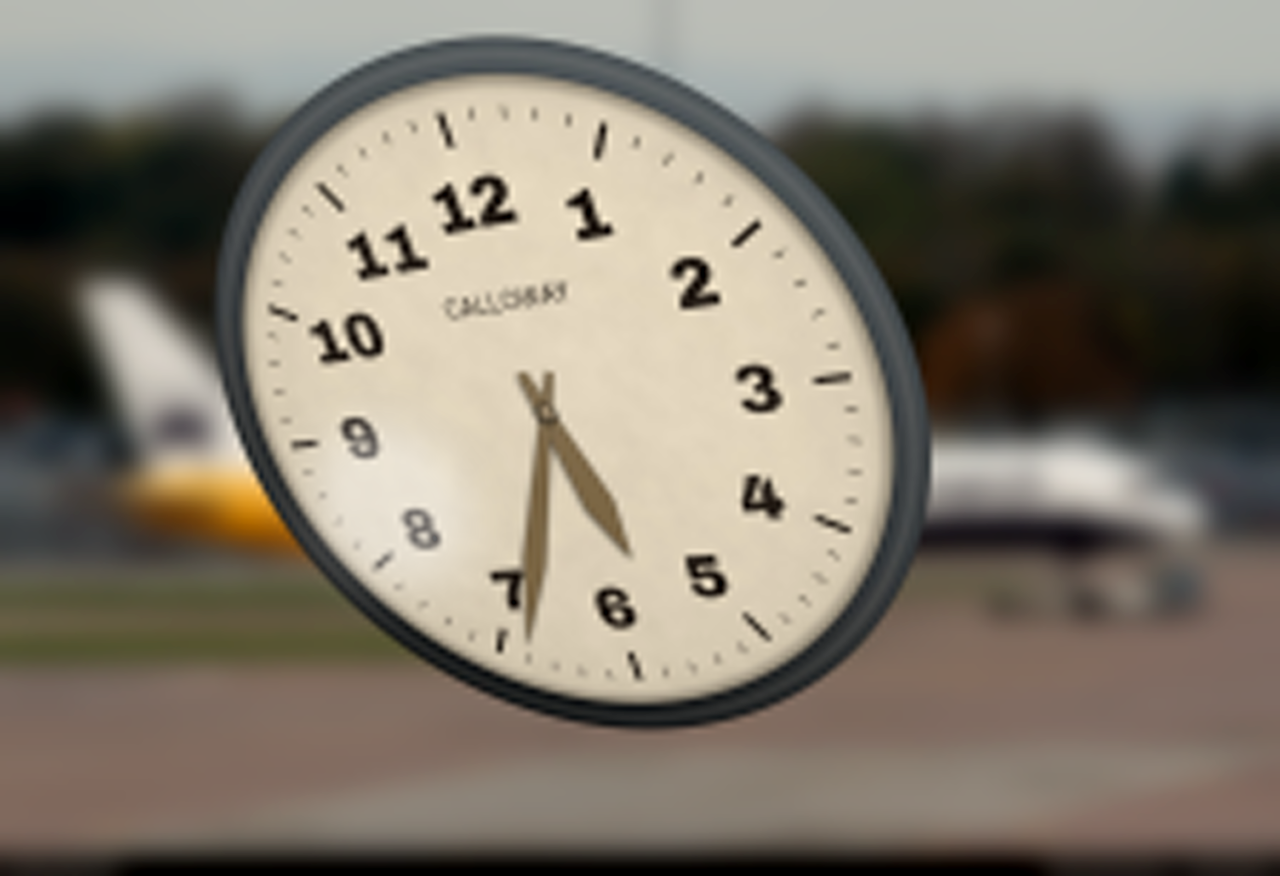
5:34
